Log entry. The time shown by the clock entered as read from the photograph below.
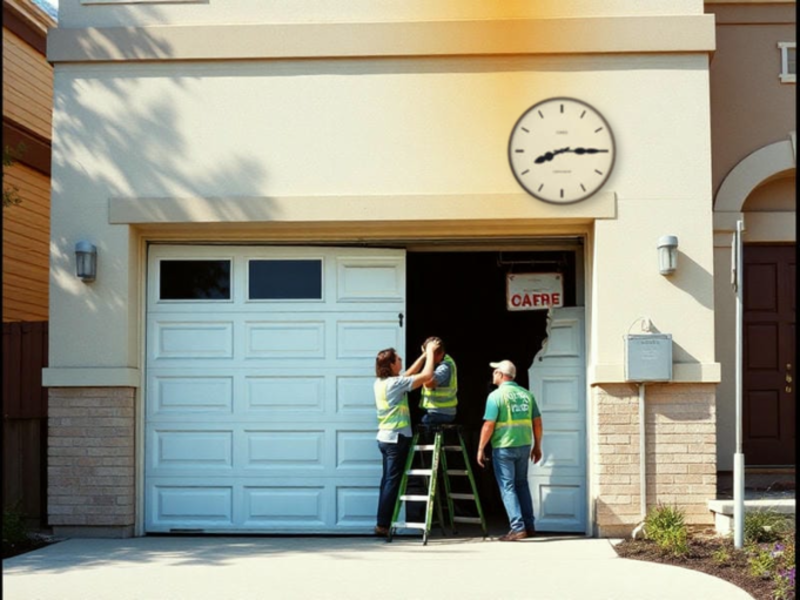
8:15
